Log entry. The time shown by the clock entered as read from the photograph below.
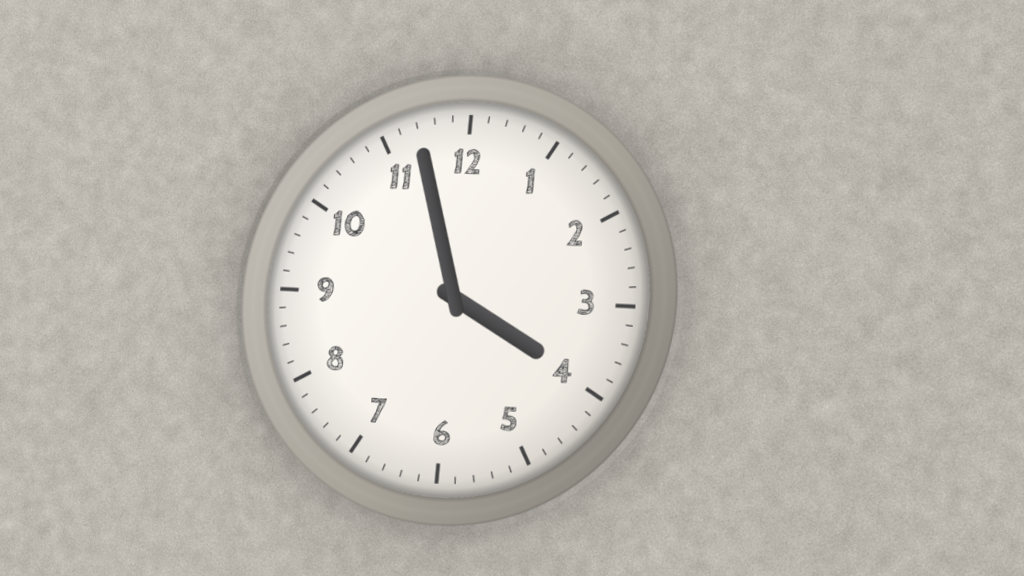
3:57
